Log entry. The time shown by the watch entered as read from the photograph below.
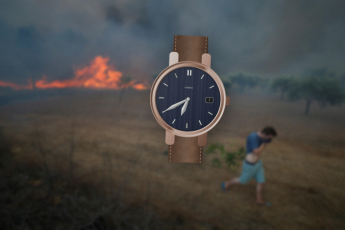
6:40
